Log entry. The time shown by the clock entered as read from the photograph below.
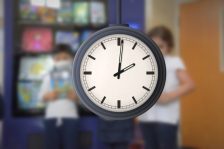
2:01
